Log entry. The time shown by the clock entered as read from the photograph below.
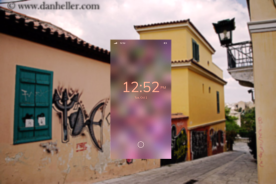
12:52
